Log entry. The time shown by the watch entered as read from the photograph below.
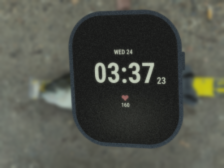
3:37:23
